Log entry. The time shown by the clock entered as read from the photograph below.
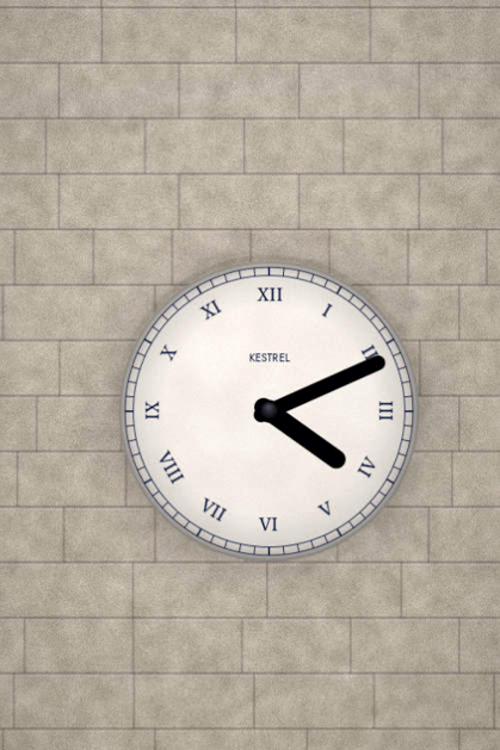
4:11
